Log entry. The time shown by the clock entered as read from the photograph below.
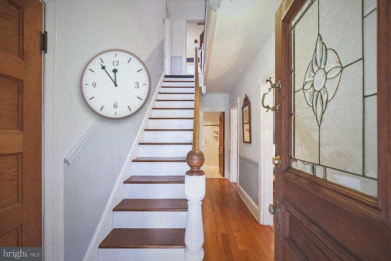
11:54
